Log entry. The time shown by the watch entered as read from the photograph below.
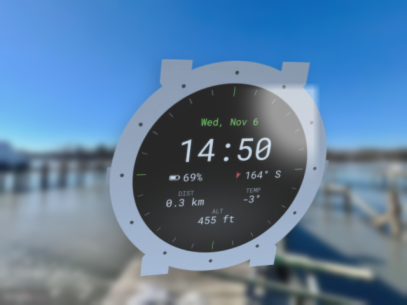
14:50
